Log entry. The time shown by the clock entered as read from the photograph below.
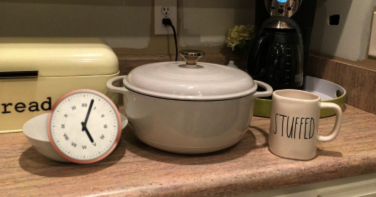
5:03
